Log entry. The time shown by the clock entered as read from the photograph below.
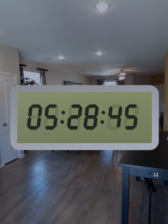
5:28:45
